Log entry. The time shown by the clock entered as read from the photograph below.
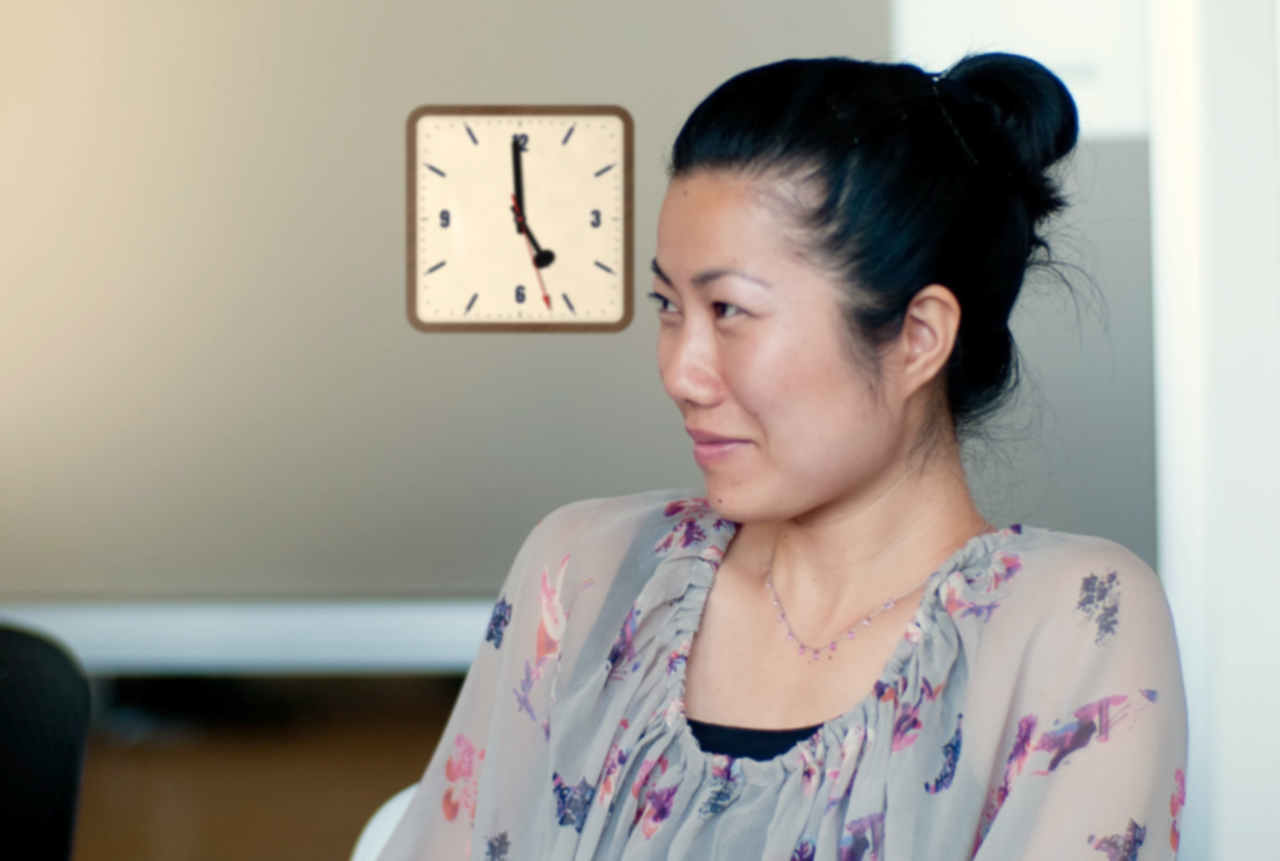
4:59:27
